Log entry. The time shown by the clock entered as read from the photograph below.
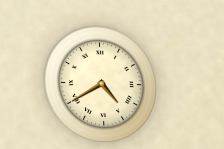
4:40
